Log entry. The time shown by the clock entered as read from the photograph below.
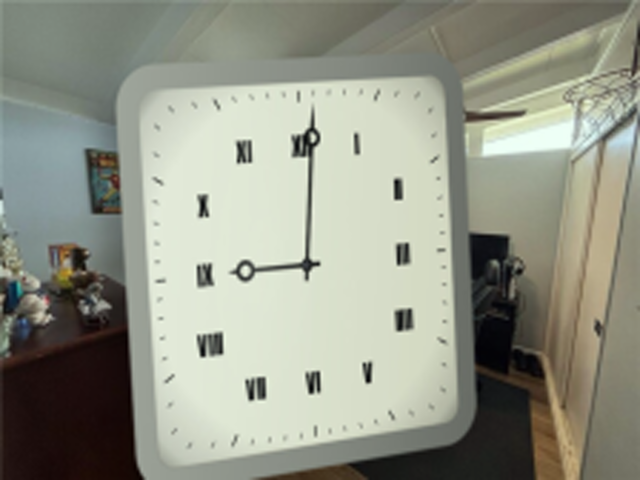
9:01
